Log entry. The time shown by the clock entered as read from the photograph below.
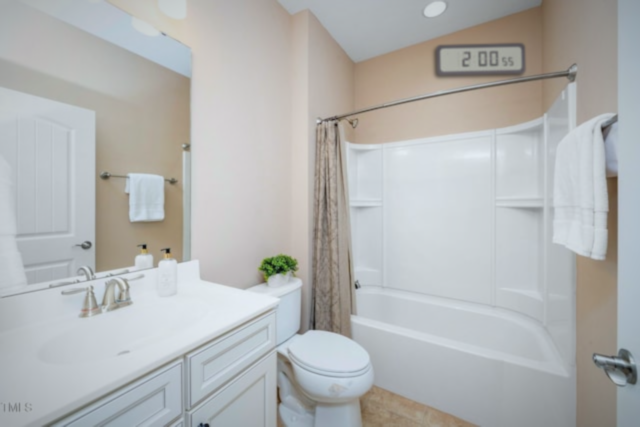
2:00
